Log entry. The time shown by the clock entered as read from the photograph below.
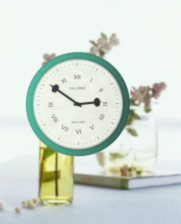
2:51
